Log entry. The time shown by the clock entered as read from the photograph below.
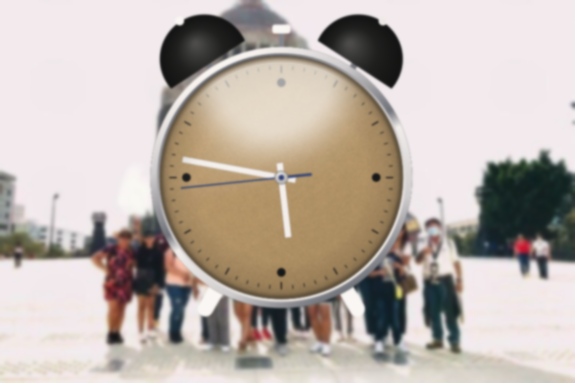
5:46:44
